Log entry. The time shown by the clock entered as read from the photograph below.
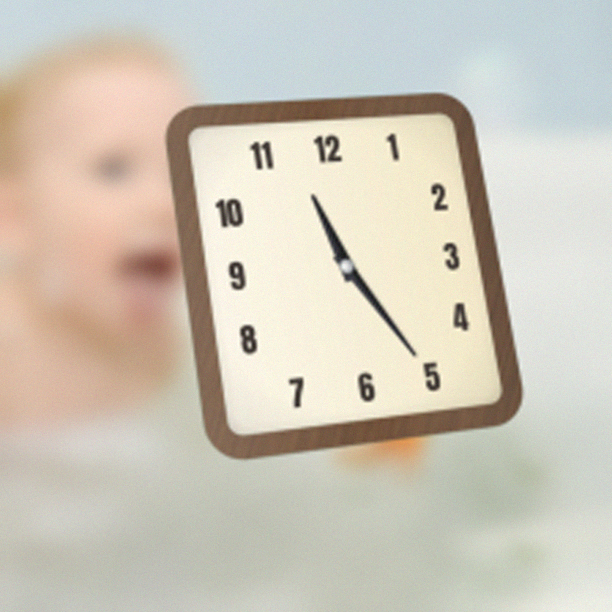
11:25
